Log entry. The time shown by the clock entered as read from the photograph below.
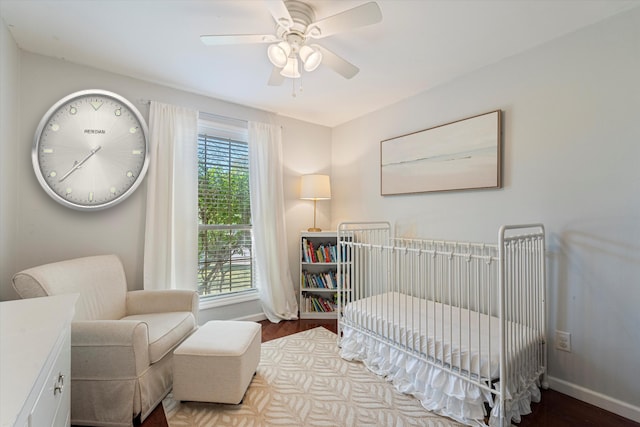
7:38
